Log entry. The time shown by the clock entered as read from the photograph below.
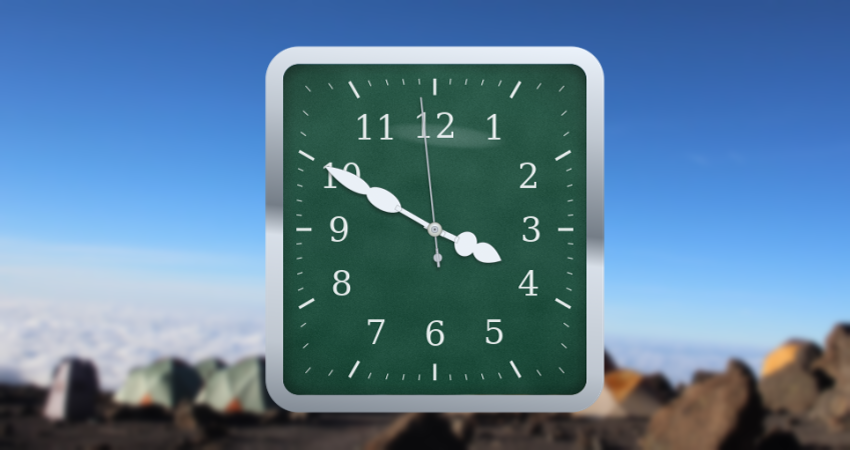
3:49:59
